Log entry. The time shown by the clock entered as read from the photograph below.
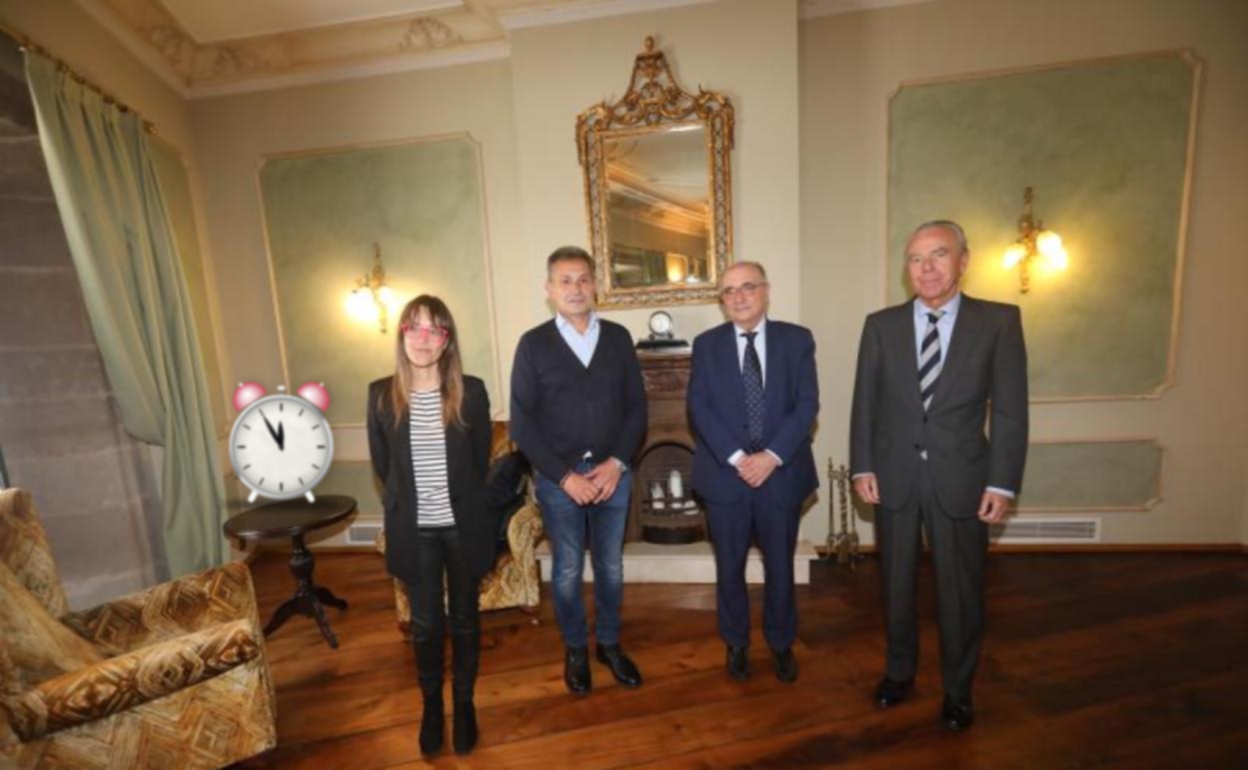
11:55
